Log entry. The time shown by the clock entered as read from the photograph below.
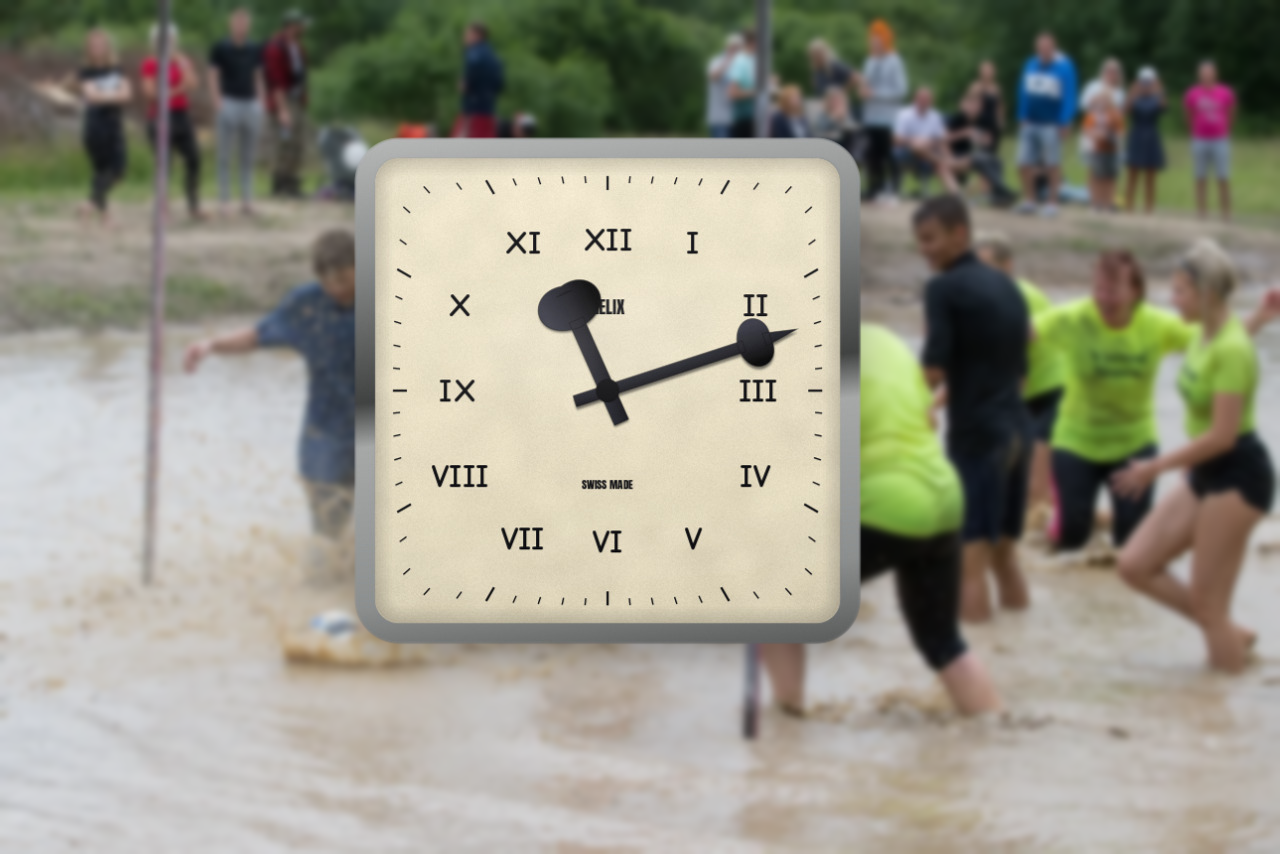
11:12
